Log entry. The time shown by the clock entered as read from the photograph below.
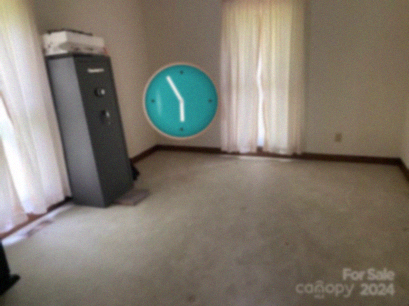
5:55
